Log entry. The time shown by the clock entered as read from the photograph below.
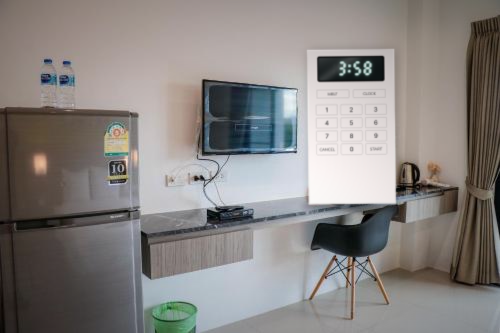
3:58
